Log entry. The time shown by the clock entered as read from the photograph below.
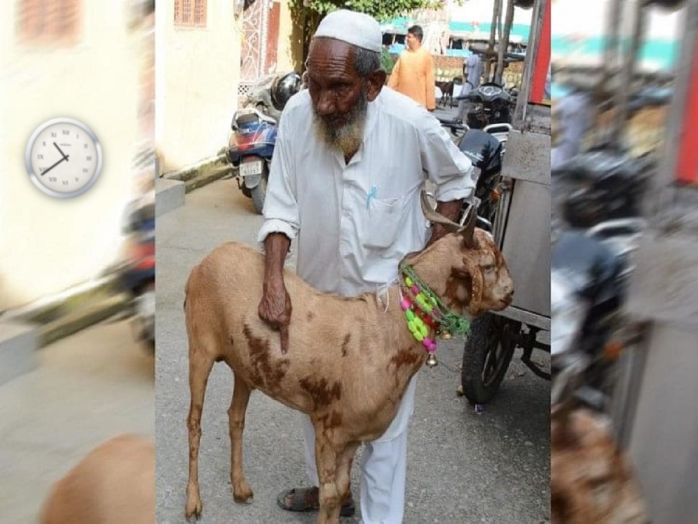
10:39
